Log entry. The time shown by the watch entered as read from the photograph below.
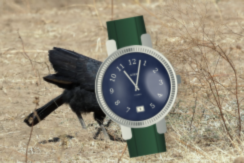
11:03
